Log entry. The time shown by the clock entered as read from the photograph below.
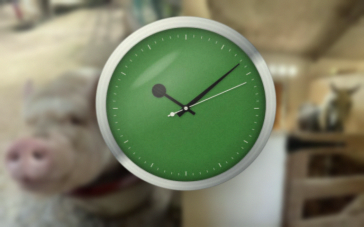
10:08:11
